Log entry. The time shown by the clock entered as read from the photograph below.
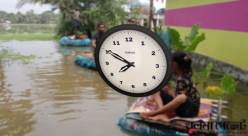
7:50
